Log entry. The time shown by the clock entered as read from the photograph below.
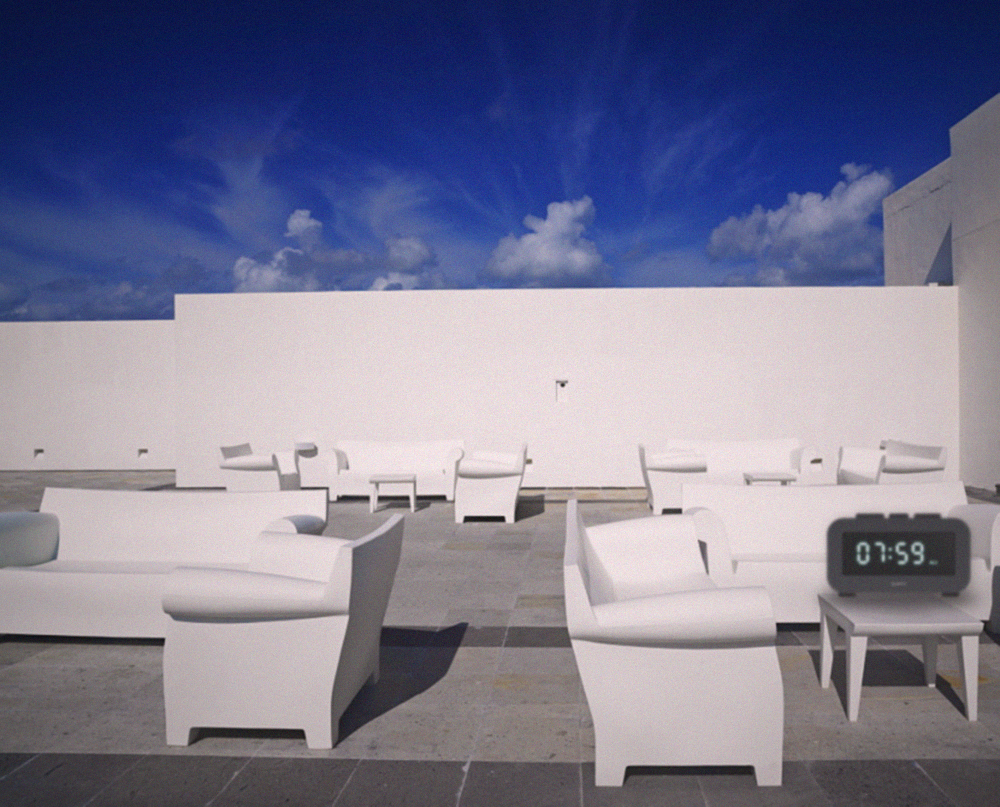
7:59
